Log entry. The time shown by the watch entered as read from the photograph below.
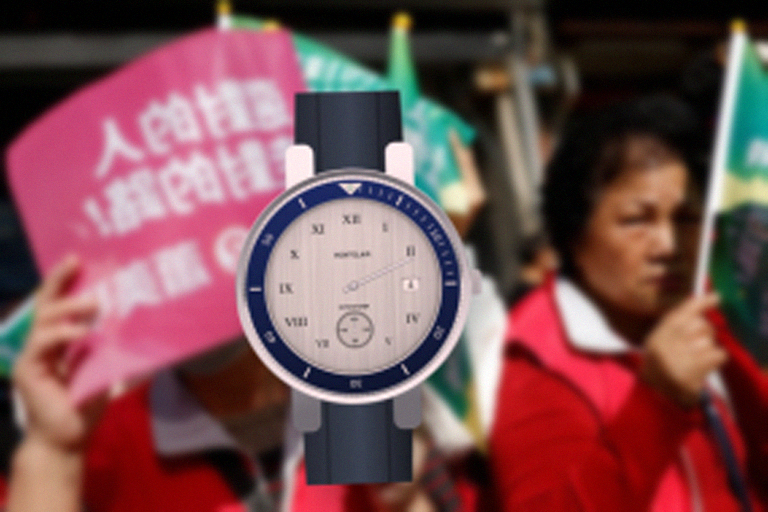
2:11
